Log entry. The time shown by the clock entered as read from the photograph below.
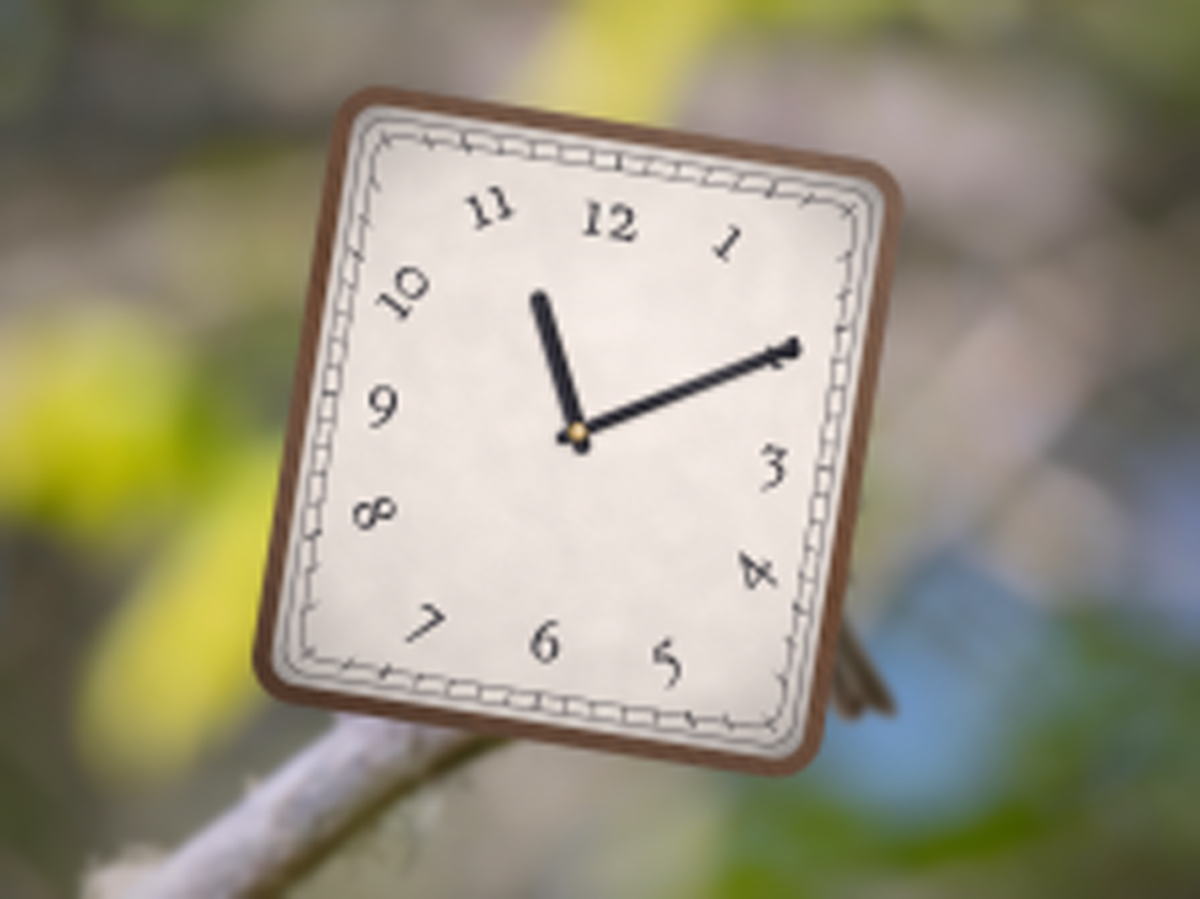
11:10
